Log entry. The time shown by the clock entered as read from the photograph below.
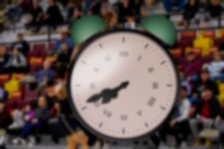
7:41
